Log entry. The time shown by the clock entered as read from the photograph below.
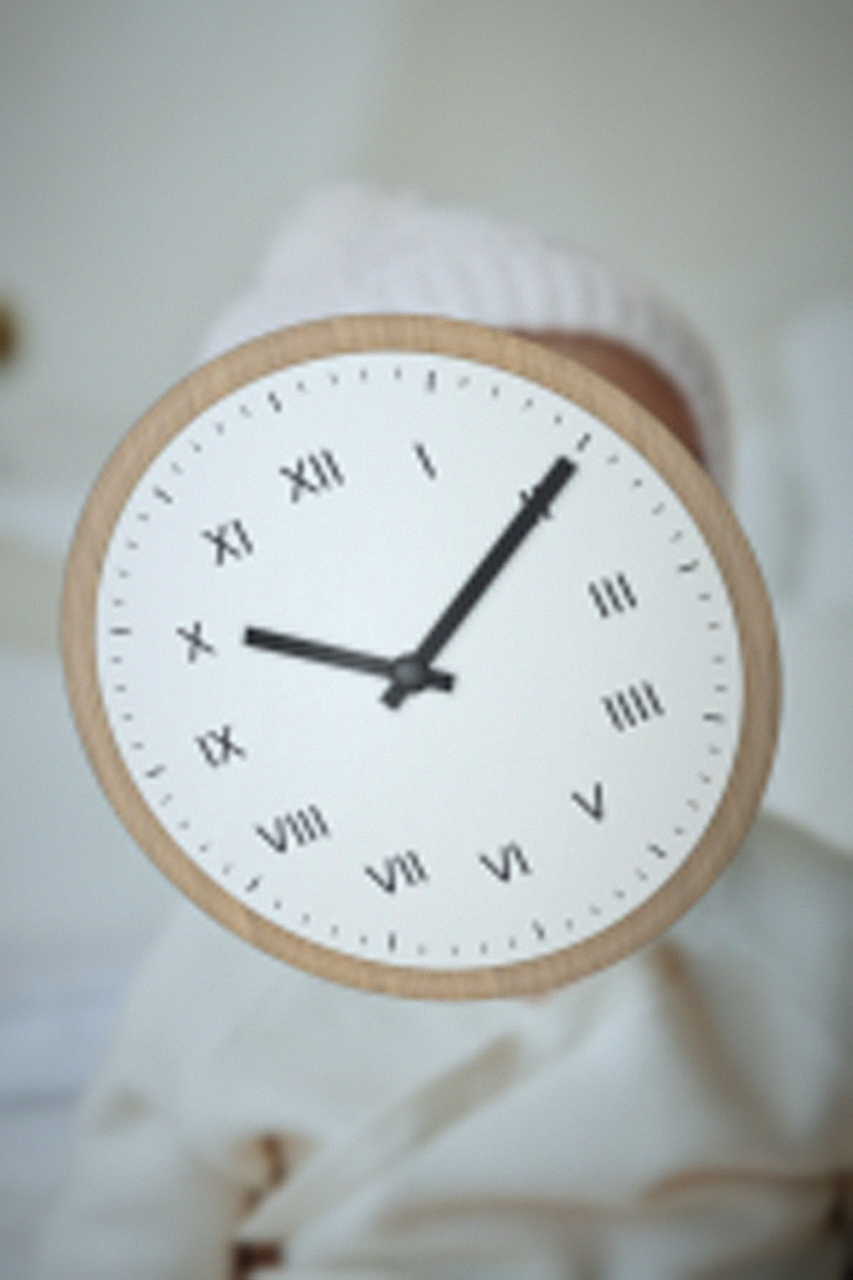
10:10
